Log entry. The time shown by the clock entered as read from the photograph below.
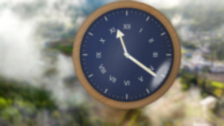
11:21
